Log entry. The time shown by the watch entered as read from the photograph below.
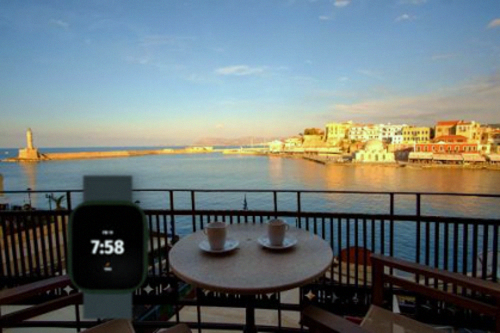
7:58
